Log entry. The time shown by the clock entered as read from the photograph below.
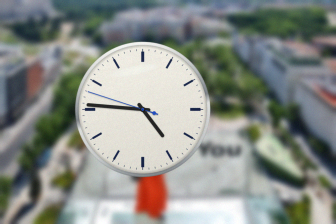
4:45:48
